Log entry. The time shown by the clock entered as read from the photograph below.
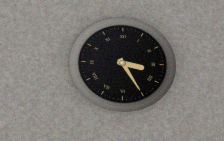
3:25
